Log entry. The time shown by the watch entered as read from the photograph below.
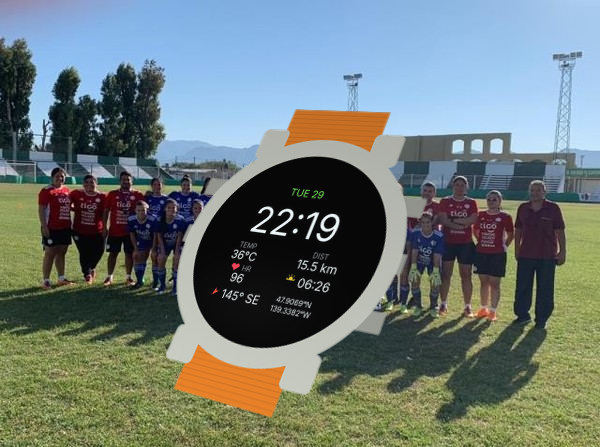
22:19
